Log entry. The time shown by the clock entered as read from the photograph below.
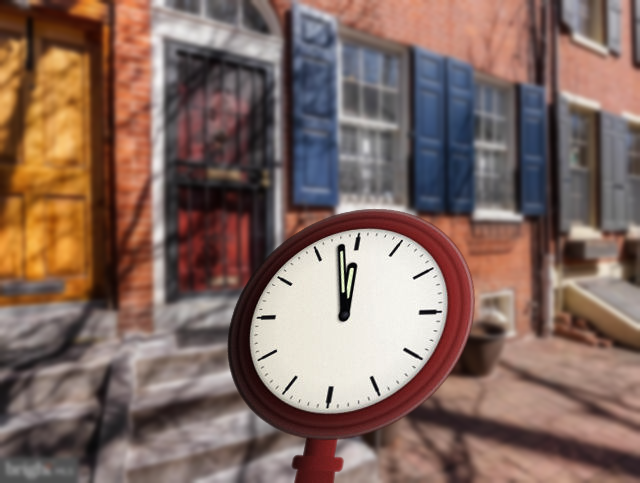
11:58
